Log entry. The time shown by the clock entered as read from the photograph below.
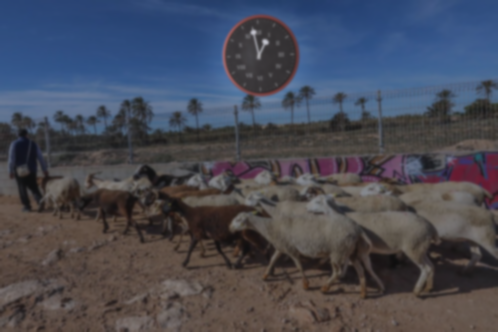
12:58
